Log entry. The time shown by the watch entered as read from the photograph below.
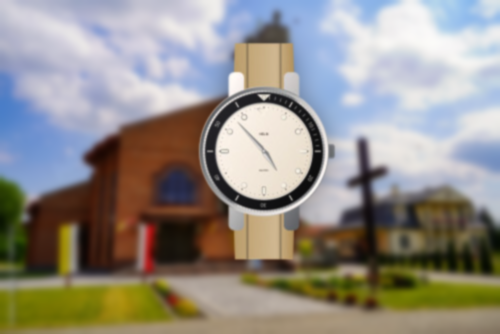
4:53
